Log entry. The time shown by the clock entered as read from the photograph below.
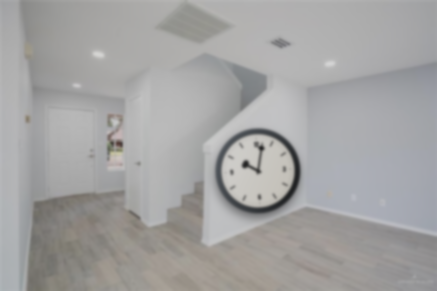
10:02
